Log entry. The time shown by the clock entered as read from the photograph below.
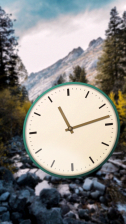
11:13
